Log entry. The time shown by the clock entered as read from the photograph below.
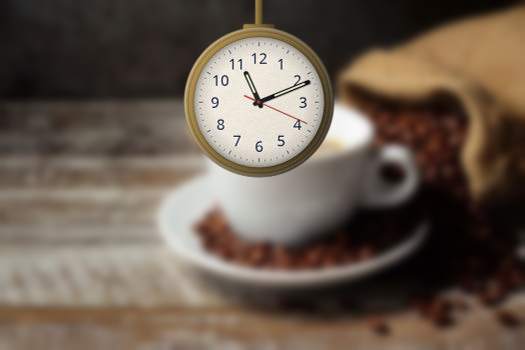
11:11:19
